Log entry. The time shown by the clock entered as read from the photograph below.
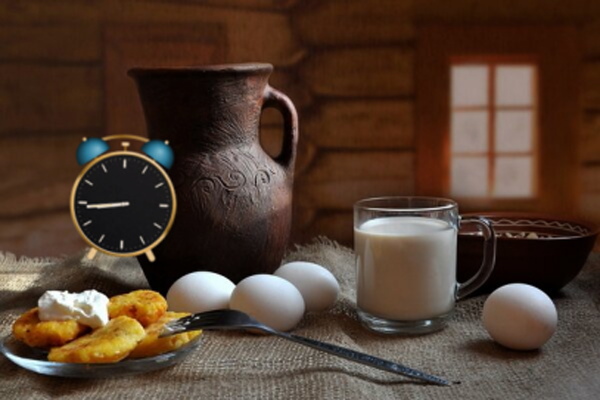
8:44
